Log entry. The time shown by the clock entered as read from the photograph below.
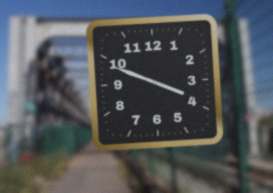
3:49
